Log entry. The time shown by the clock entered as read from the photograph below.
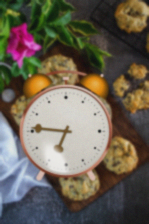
6:46
